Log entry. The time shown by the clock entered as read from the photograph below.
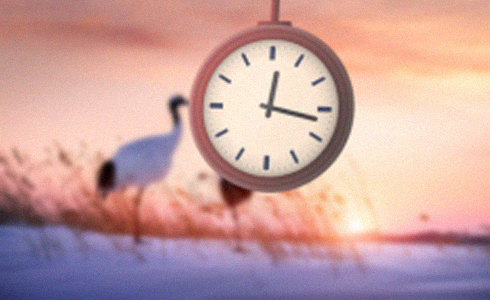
12:17
